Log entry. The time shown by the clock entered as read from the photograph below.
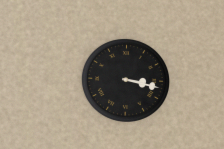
3:17
